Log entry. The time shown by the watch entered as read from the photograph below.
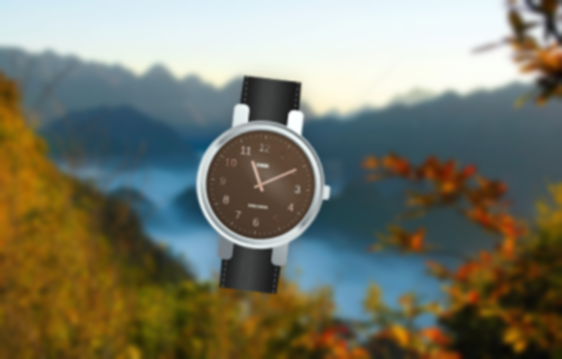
11:10
